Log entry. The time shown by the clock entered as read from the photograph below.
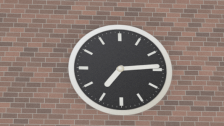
7:14
